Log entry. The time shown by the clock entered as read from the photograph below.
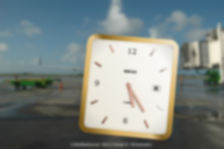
5:24
